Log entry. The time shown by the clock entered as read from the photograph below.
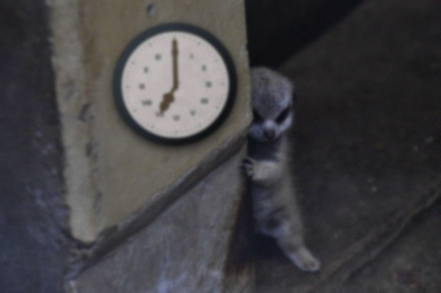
7:00
